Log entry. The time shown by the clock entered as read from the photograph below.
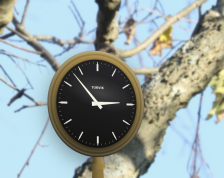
2:53
